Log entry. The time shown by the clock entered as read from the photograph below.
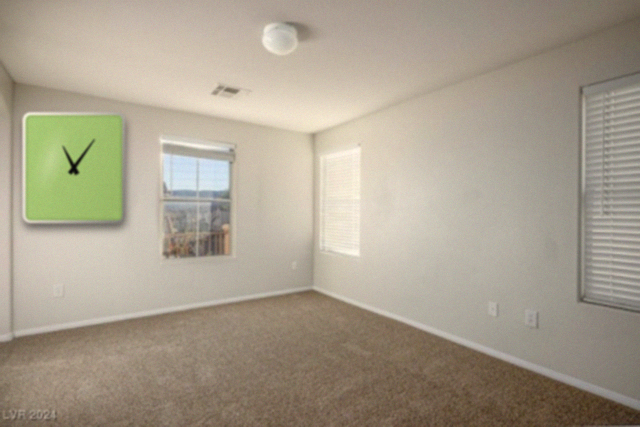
11:06
